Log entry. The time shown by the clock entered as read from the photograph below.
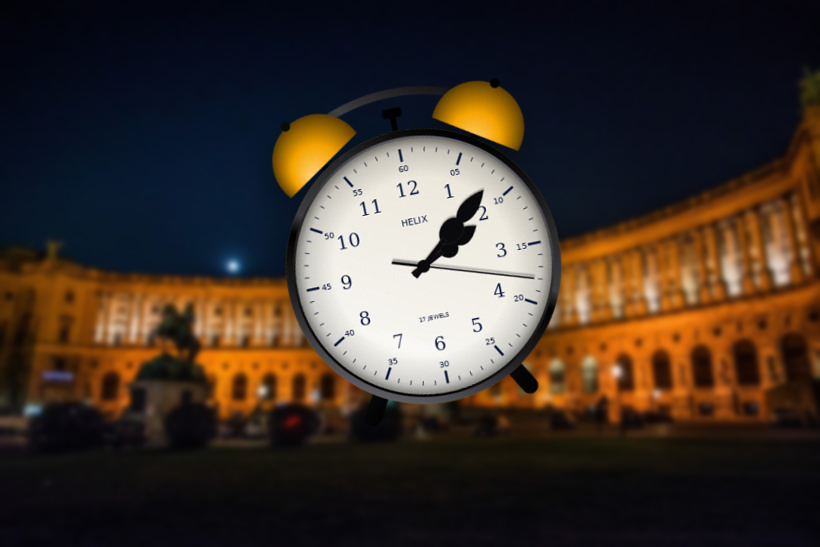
2:08:18
